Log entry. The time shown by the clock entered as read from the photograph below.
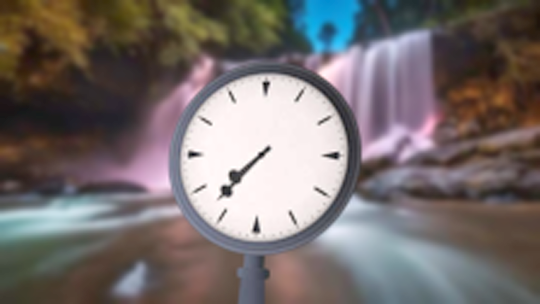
7:37
